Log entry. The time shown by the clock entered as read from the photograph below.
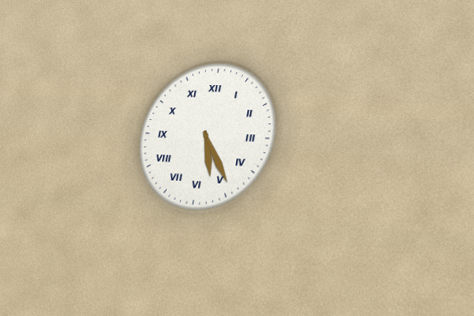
5:24
